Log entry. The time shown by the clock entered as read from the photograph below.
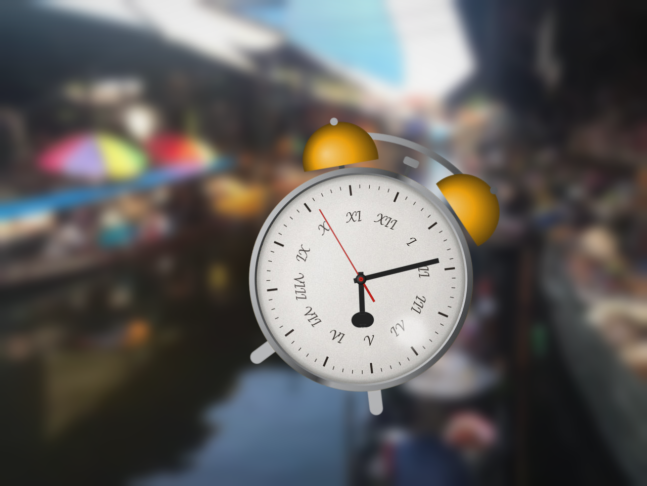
5:08:51
